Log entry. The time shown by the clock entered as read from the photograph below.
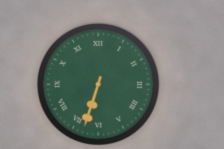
6:33
